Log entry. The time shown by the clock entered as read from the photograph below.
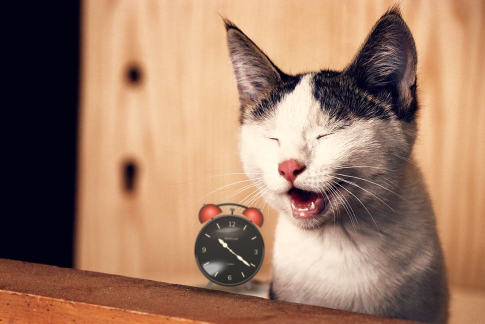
10:21
